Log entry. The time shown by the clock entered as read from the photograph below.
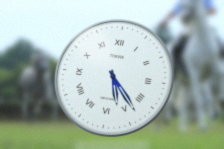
5:23
